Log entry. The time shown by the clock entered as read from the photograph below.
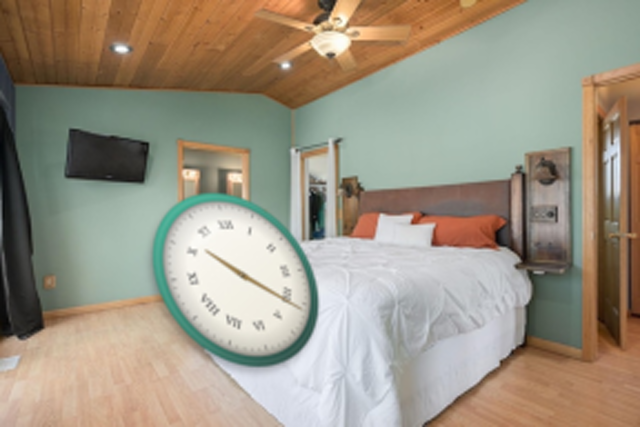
10:21
